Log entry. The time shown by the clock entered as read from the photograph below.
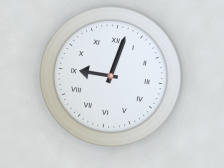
9:02
